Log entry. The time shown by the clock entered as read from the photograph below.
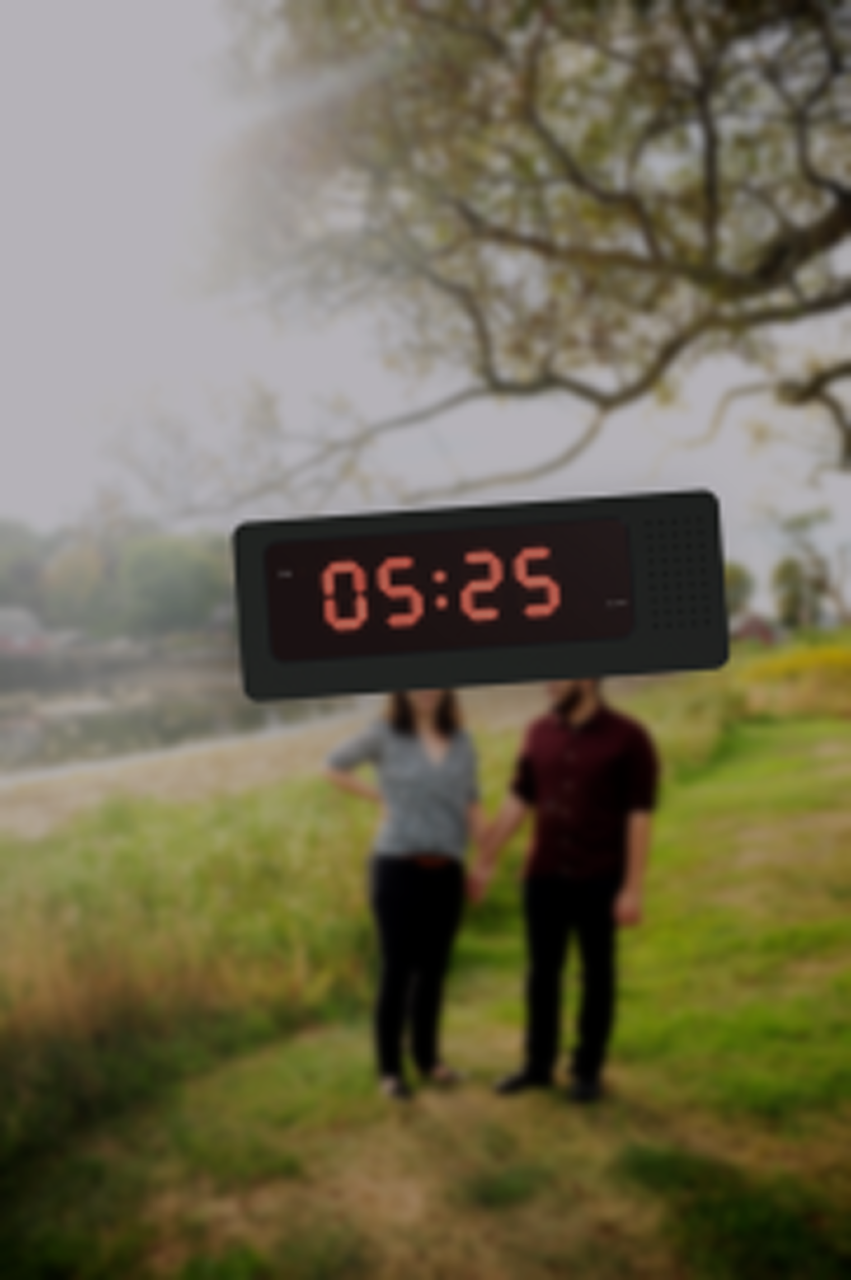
5:25
